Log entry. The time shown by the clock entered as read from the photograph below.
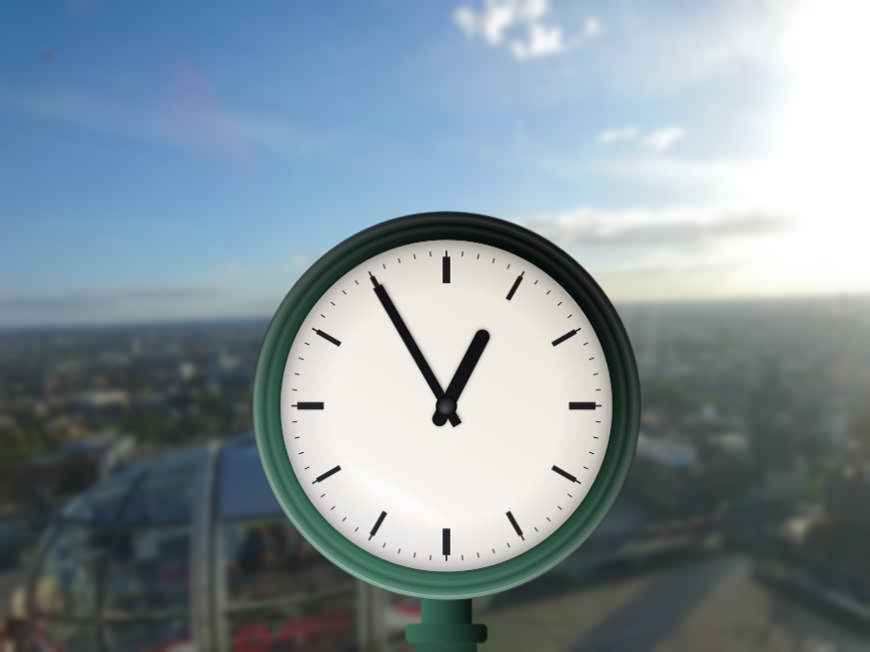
12:55
